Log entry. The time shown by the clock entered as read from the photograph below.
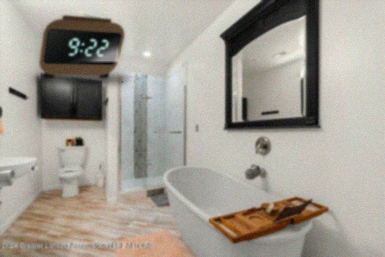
9:22
